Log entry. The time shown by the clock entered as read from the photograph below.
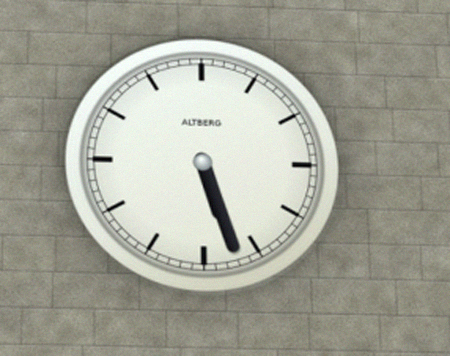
5:27
